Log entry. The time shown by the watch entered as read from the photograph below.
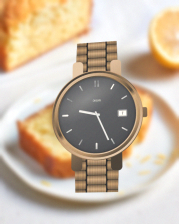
9:26
